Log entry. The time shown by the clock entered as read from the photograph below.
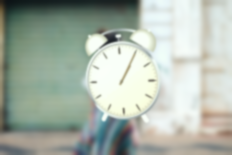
1:05
